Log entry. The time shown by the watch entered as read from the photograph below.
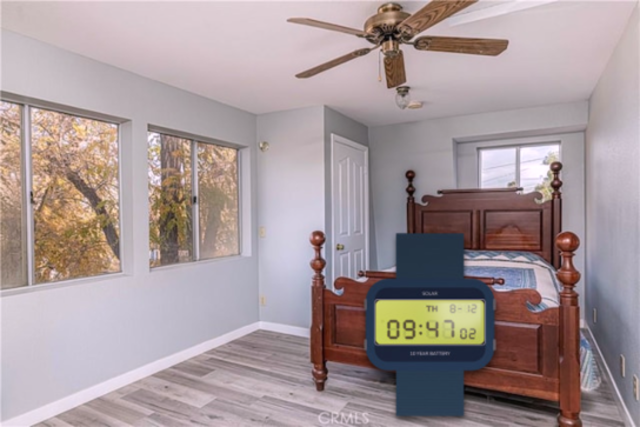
9:47:02
